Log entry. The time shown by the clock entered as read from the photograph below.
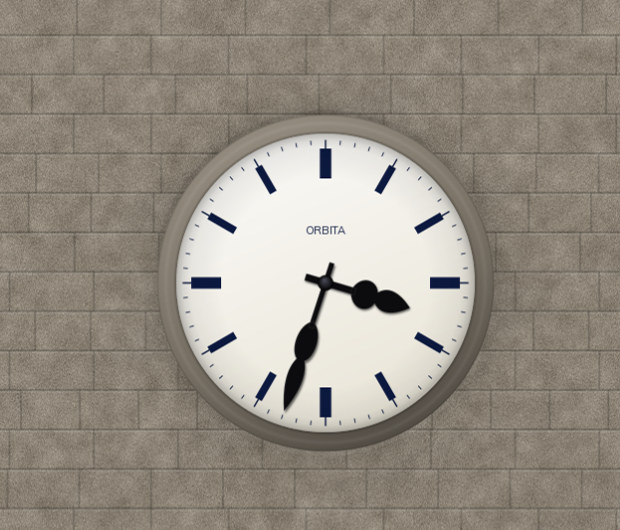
3:33
